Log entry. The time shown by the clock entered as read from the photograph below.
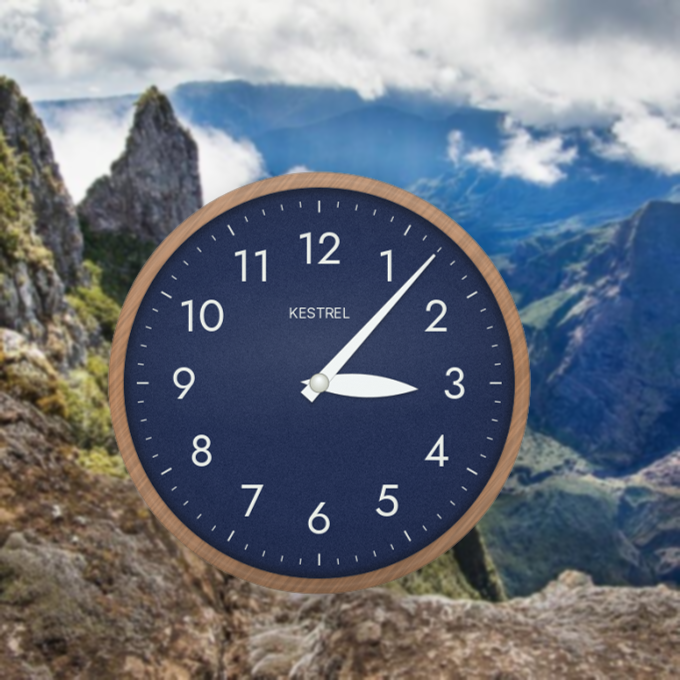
3:07
